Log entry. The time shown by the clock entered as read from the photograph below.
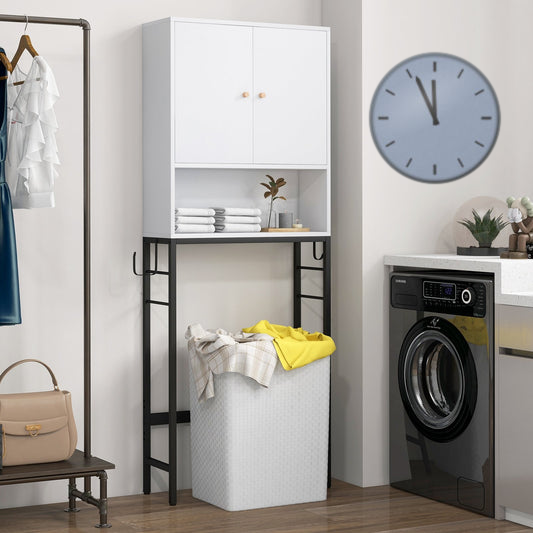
11:56
